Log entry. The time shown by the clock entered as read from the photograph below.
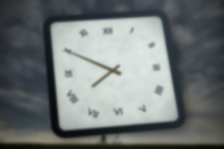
7:50
